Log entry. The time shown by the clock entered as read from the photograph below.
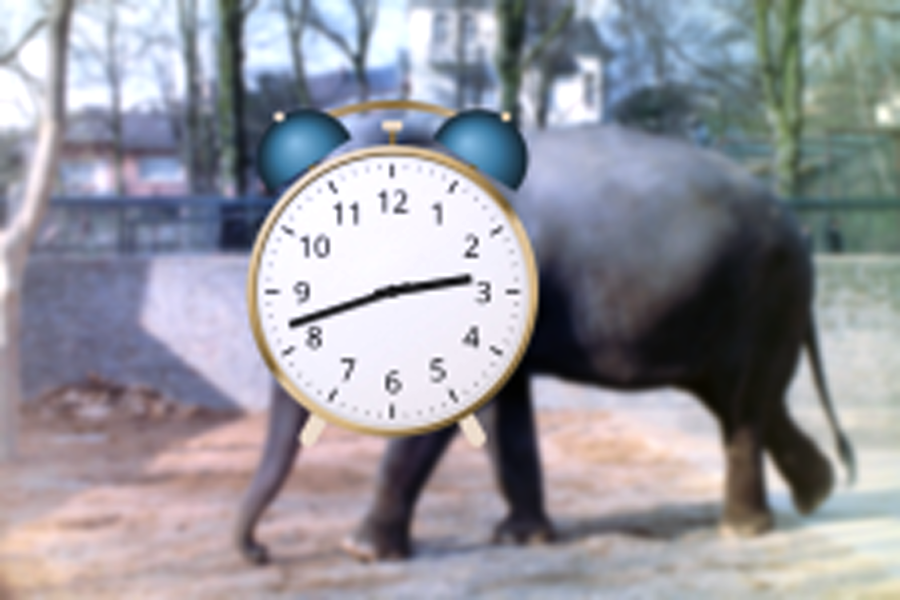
2:42
